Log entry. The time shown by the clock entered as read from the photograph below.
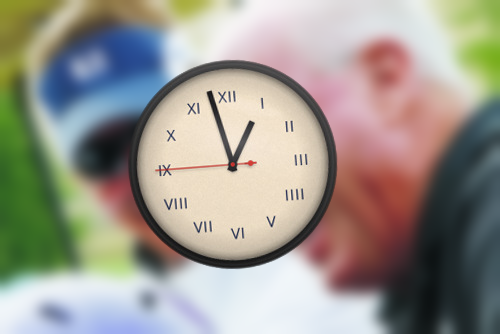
12:57:45
